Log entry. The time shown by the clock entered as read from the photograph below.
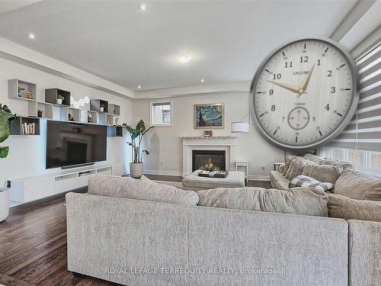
12:48
